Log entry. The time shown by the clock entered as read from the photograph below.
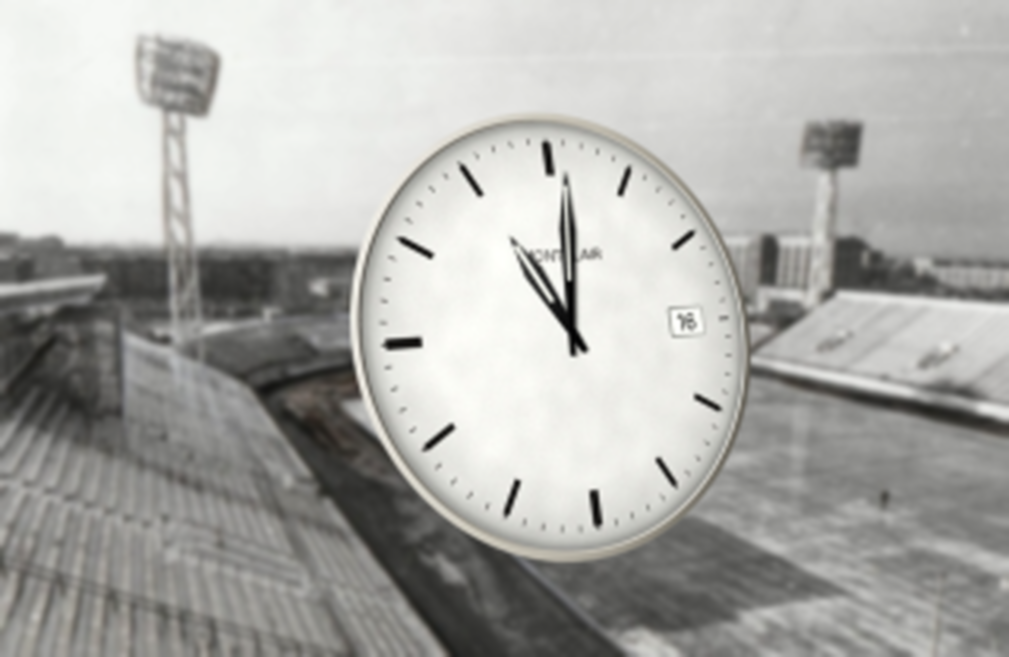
11:01
